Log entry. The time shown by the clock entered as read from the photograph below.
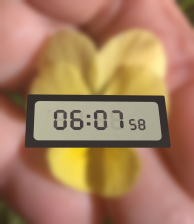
6:07:58
